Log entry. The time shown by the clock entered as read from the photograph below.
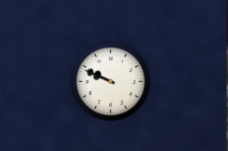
9:49
